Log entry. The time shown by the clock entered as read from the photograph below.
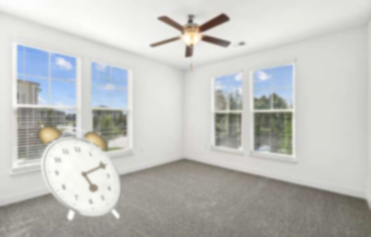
5:11
